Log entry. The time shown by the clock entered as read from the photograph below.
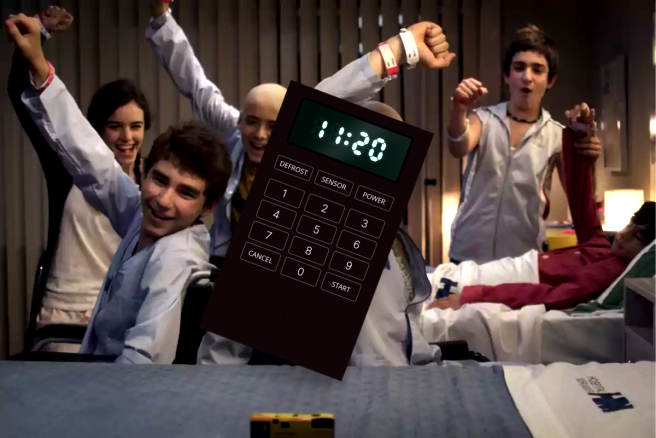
11:20
